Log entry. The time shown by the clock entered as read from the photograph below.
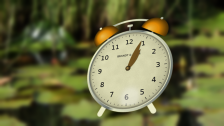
1:04
